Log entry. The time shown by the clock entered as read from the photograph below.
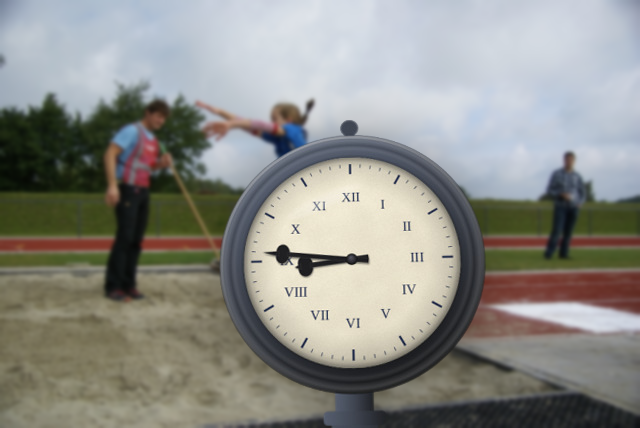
8:46
